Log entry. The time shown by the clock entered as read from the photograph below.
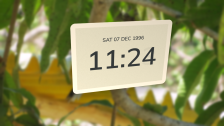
11:24
